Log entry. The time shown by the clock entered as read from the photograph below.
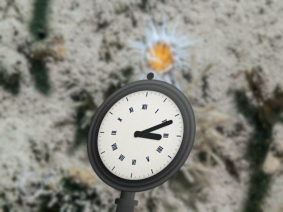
3:11
